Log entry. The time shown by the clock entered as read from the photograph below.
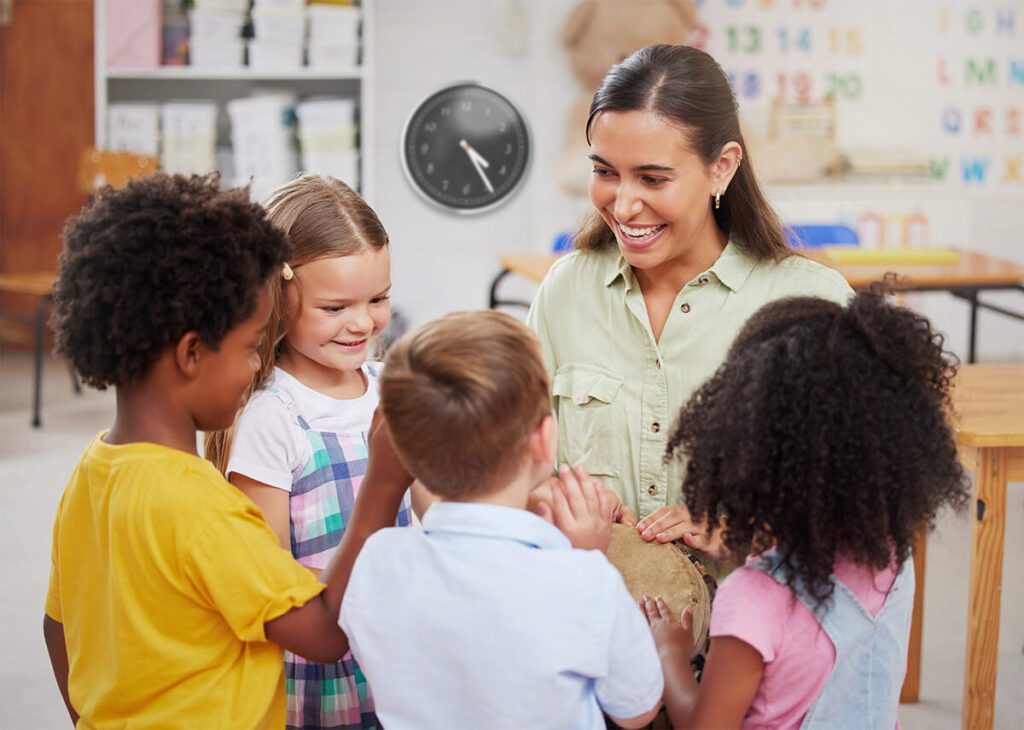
4:25
